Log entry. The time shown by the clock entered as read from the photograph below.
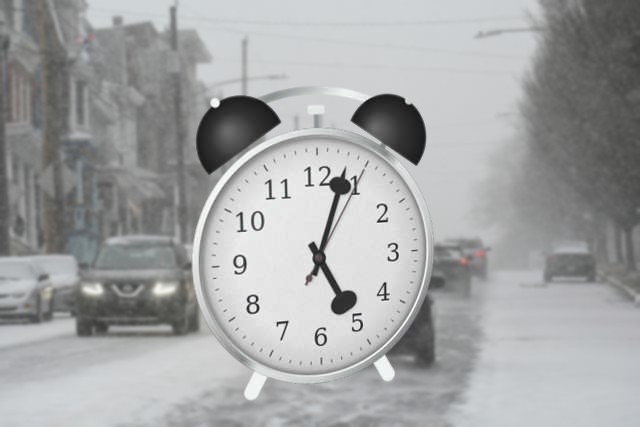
5:03:05
